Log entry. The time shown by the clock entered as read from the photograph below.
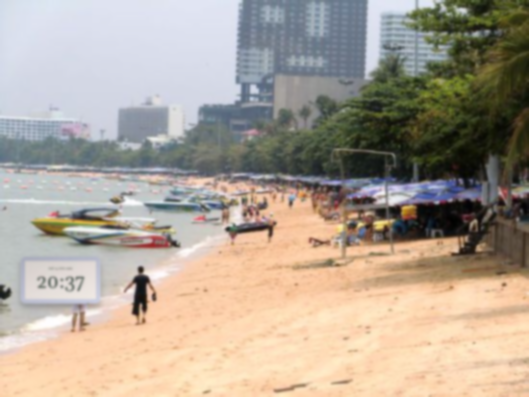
20:37
